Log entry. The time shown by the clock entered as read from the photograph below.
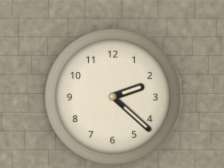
2:22
